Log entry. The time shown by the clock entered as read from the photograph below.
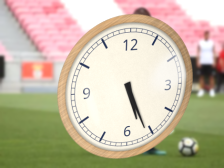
5:26
